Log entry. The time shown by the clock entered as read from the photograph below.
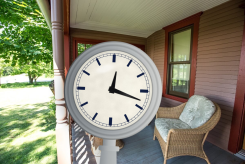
12:18
